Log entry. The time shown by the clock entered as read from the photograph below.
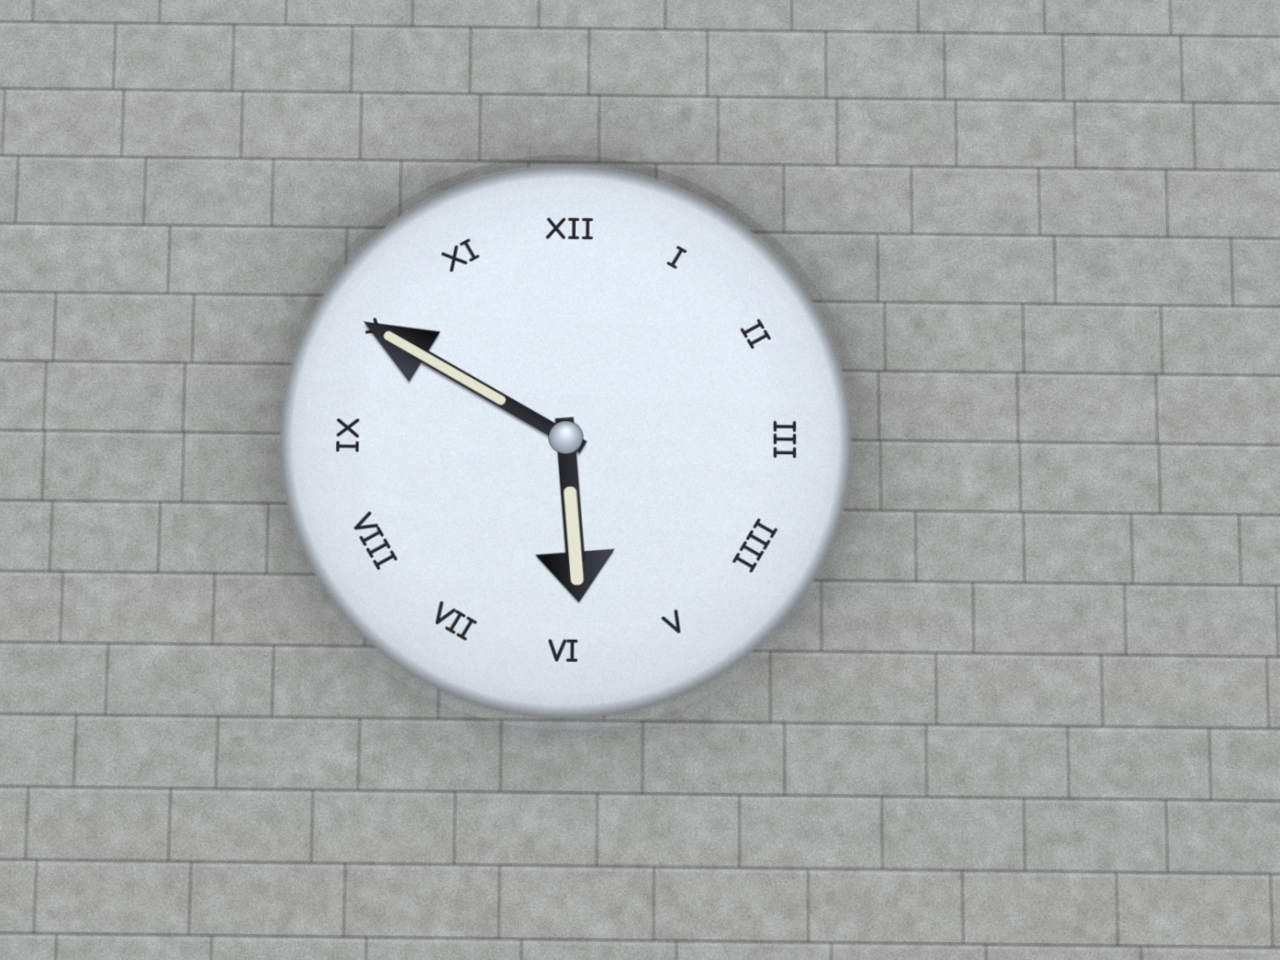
5:50
